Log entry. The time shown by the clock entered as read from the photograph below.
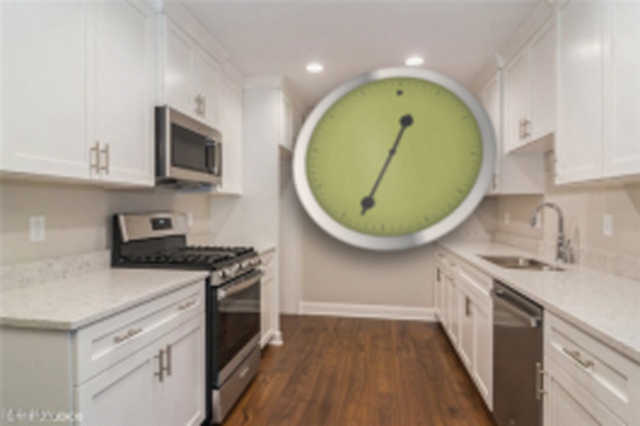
12:33
